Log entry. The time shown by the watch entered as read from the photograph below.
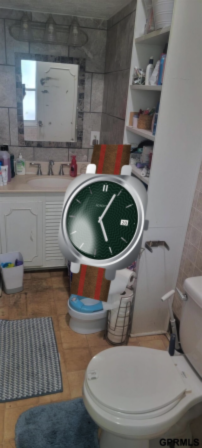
5:04
